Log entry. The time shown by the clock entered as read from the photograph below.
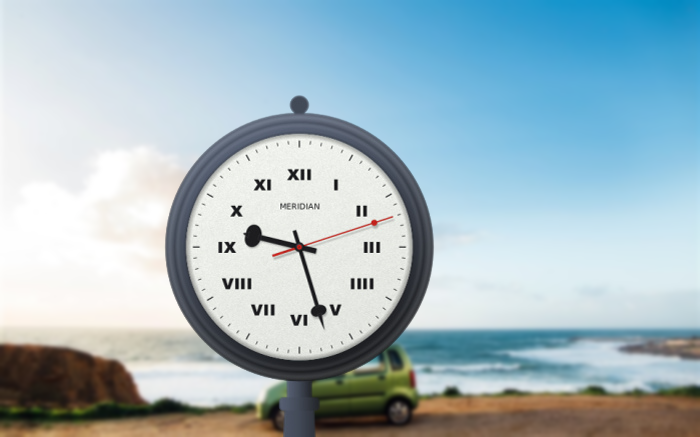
9:27:12
